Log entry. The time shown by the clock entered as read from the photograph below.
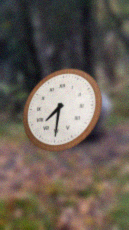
7:30
